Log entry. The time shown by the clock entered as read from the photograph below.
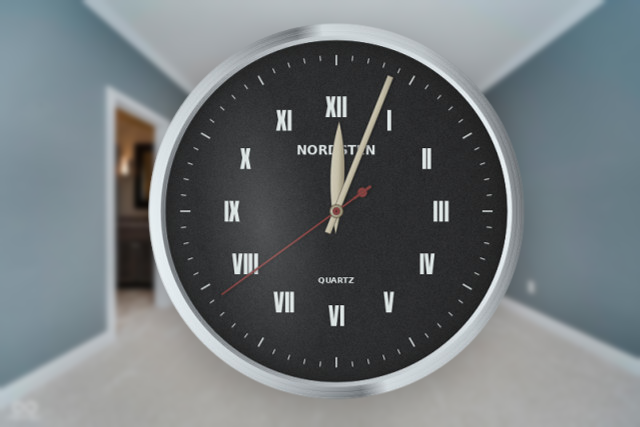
12:03:39
